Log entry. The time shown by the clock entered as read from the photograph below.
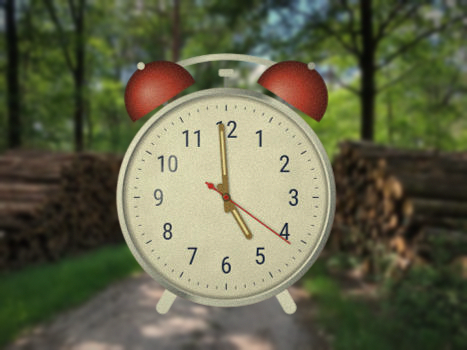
4:59:21
